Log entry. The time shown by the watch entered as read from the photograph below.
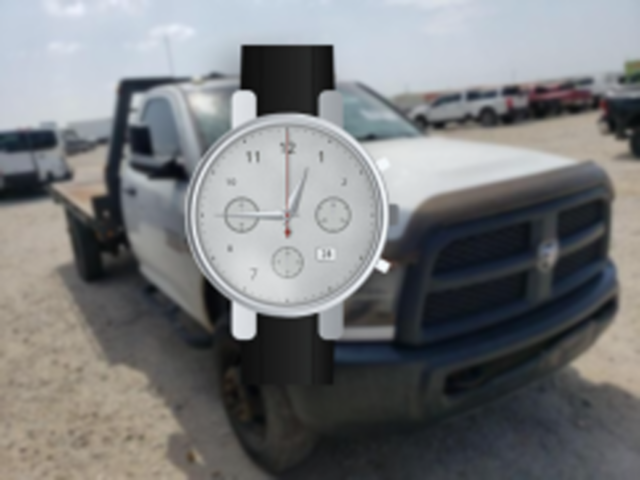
12:45
